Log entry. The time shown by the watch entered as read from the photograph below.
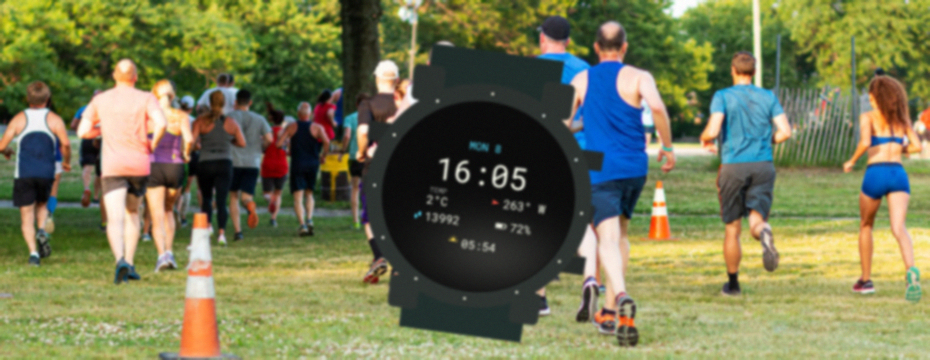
16:05
